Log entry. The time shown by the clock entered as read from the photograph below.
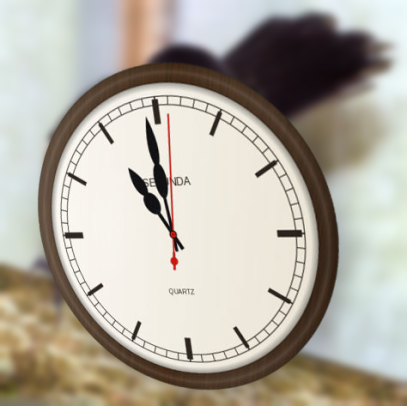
10:59:01
